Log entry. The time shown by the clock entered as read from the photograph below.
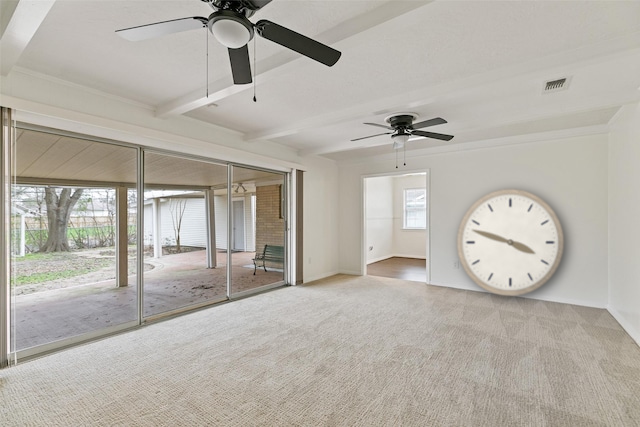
3:48
